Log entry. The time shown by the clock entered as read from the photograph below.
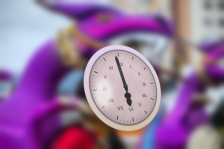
5:59
